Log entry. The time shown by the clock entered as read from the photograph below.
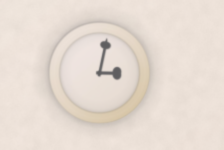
3:02
